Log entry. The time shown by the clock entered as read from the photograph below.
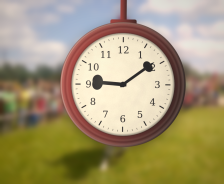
9:09
